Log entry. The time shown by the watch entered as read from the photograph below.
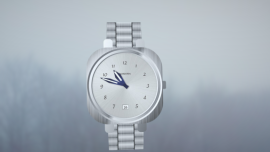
10:48
